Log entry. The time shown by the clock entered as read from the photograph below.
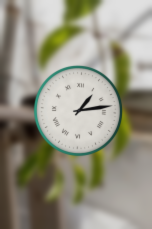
1:13
